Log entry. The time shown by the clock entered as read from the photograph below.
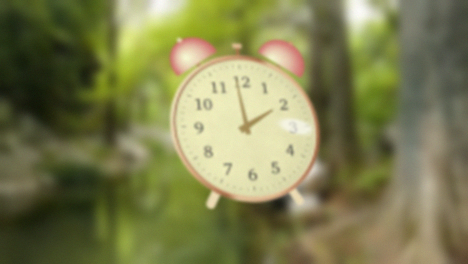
1:59
